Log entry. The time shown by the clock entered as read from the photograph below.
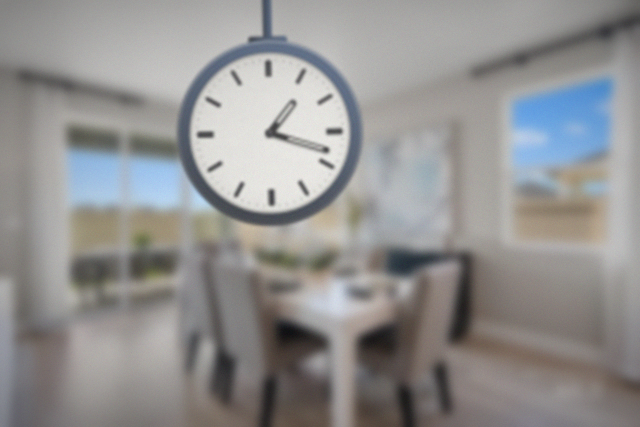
1:18
